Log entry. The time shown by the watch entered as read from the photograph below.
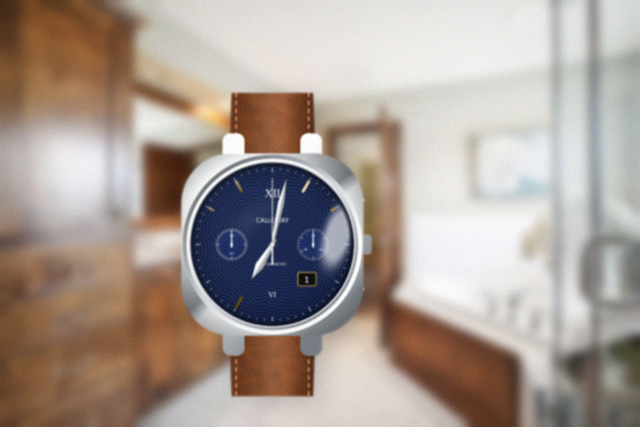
7:02
